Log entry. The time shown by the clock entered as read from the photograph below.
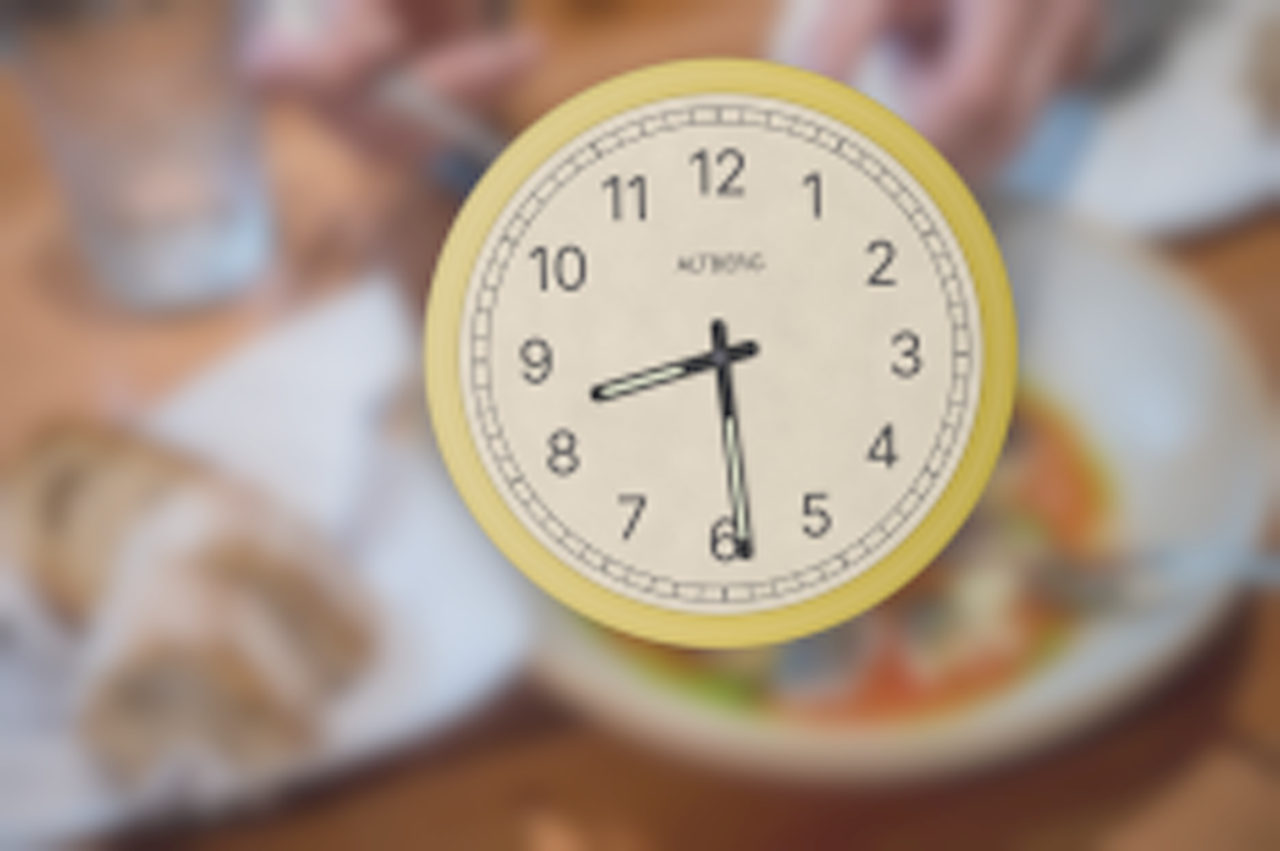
8:29
